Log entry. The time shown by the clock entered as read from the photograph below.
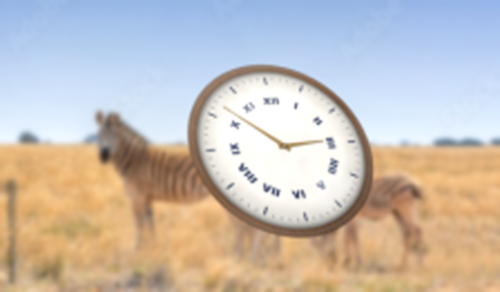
2:52
